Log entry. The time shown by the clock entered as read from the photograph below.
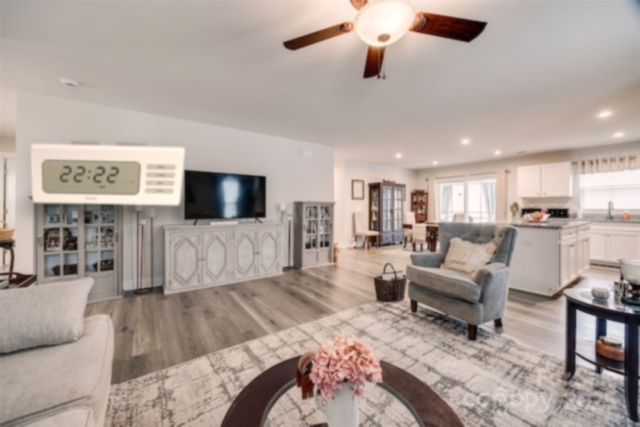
22:22
